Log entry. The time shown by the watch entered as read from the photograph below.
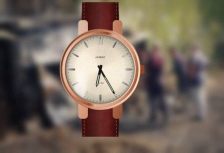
6:25
